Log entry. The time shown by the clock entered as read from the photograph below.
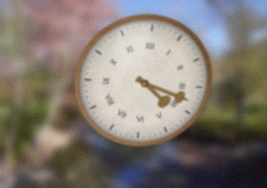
4:18
